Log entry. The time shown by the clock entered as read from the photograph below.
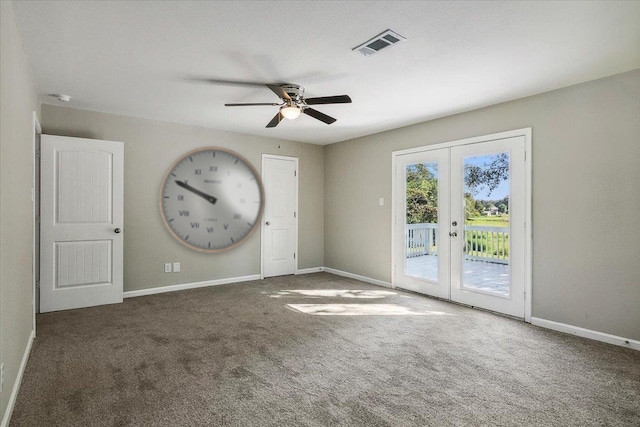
9:49
